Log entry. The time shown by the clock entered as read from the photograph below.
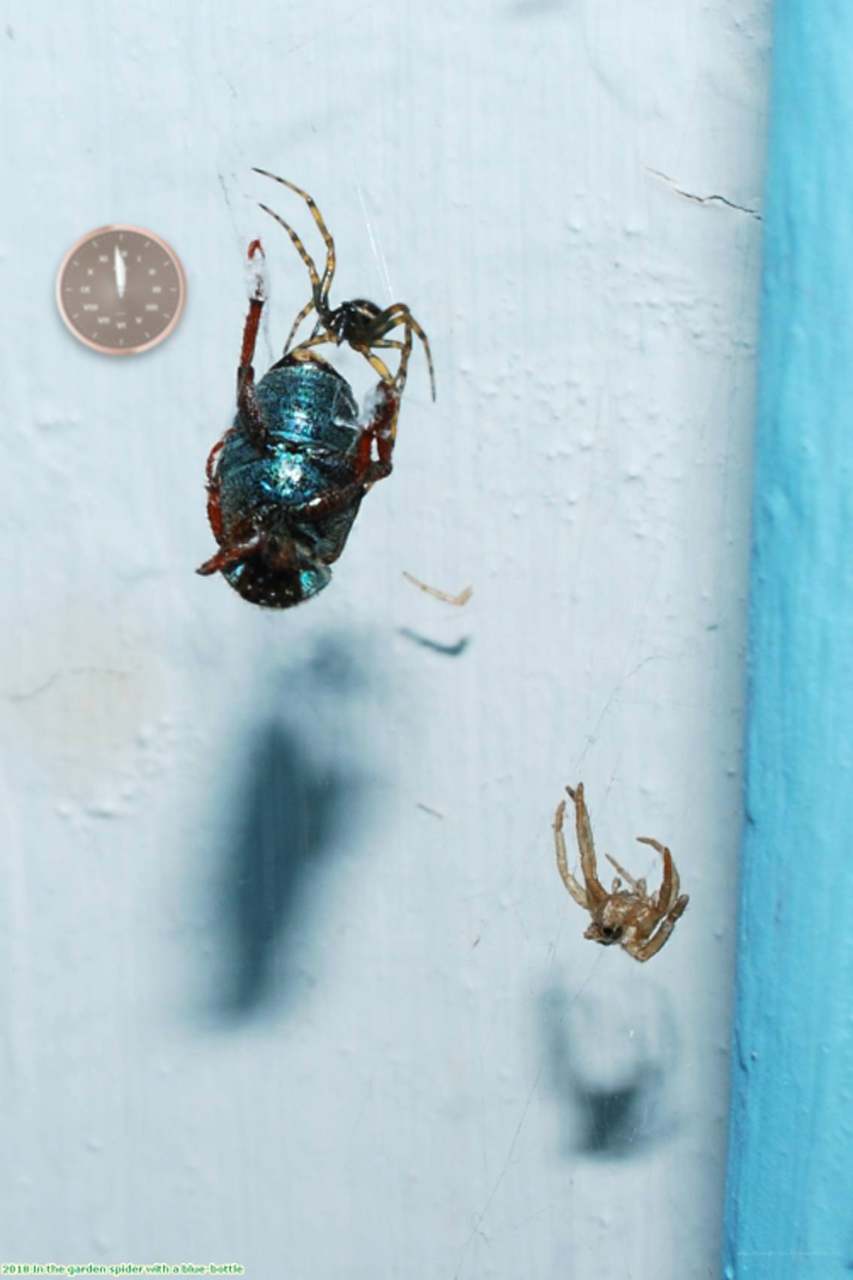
11:59
